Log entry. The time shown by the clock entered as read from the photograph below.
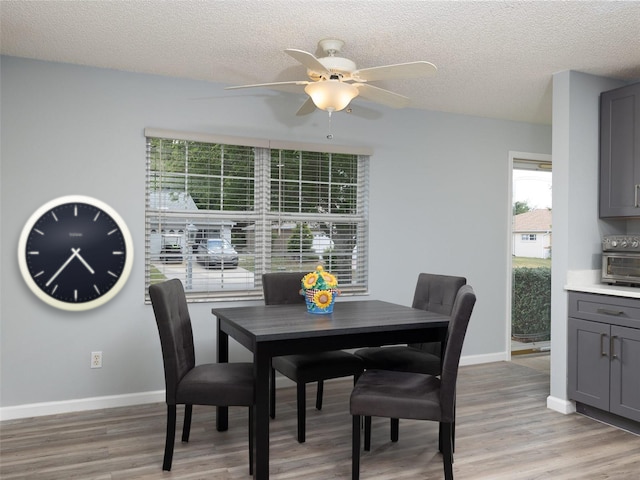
4:37
